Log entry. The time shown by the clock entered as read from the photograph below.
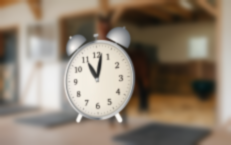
11:02
